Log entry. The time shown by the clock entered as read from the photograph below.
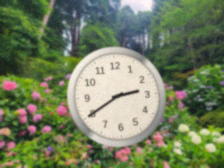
2:40
